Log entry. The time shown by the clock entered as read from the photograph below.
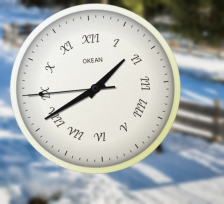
1:40:45
